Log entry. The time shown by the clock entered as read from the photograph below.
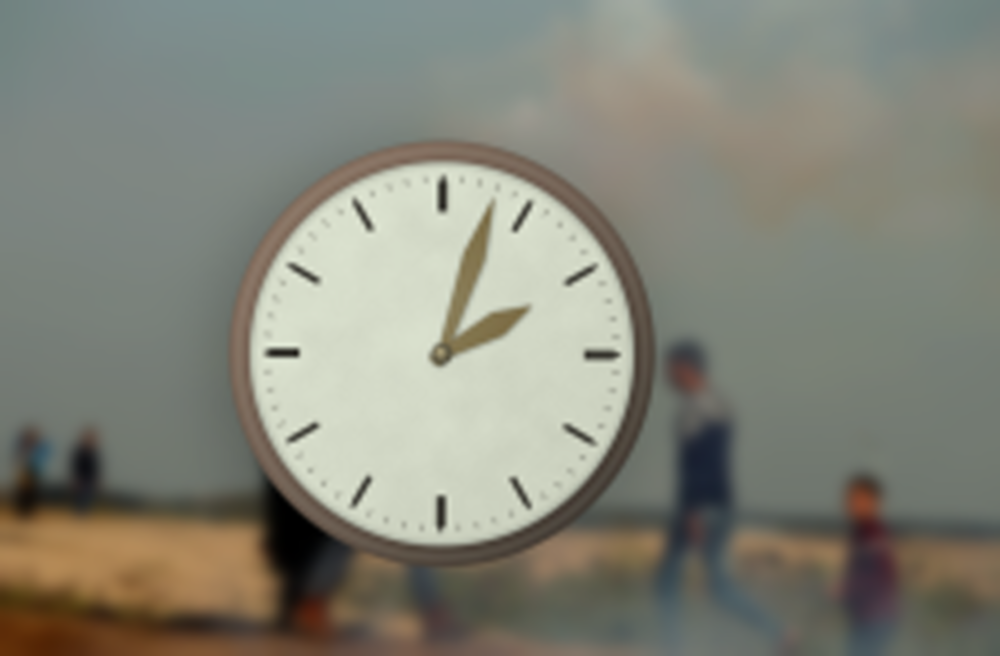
2:03
